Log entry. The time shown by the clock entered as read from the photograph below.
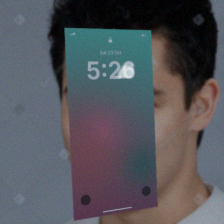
5:26
